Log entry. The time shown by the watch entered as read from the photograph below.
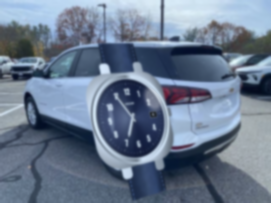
6:55
